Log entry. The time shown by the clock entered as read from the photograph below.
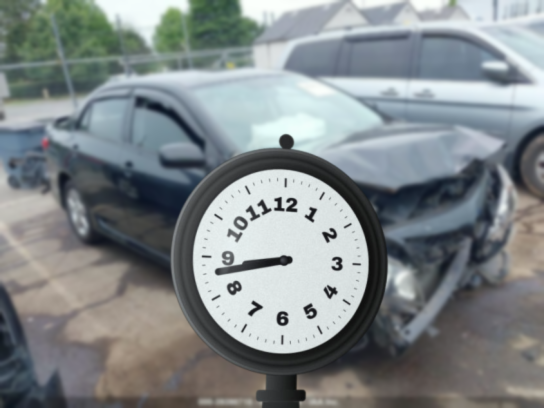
8:43
